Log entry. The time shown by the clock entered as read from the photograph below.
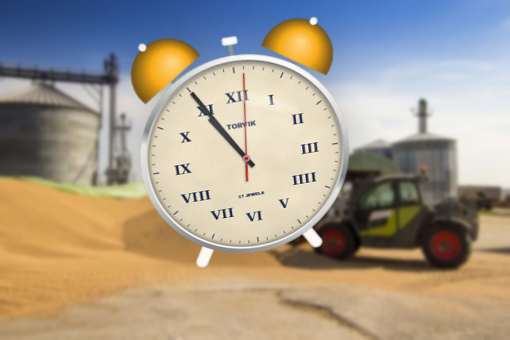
10:55:01
